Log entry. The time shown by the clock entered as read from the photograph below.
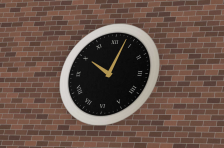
10:03
